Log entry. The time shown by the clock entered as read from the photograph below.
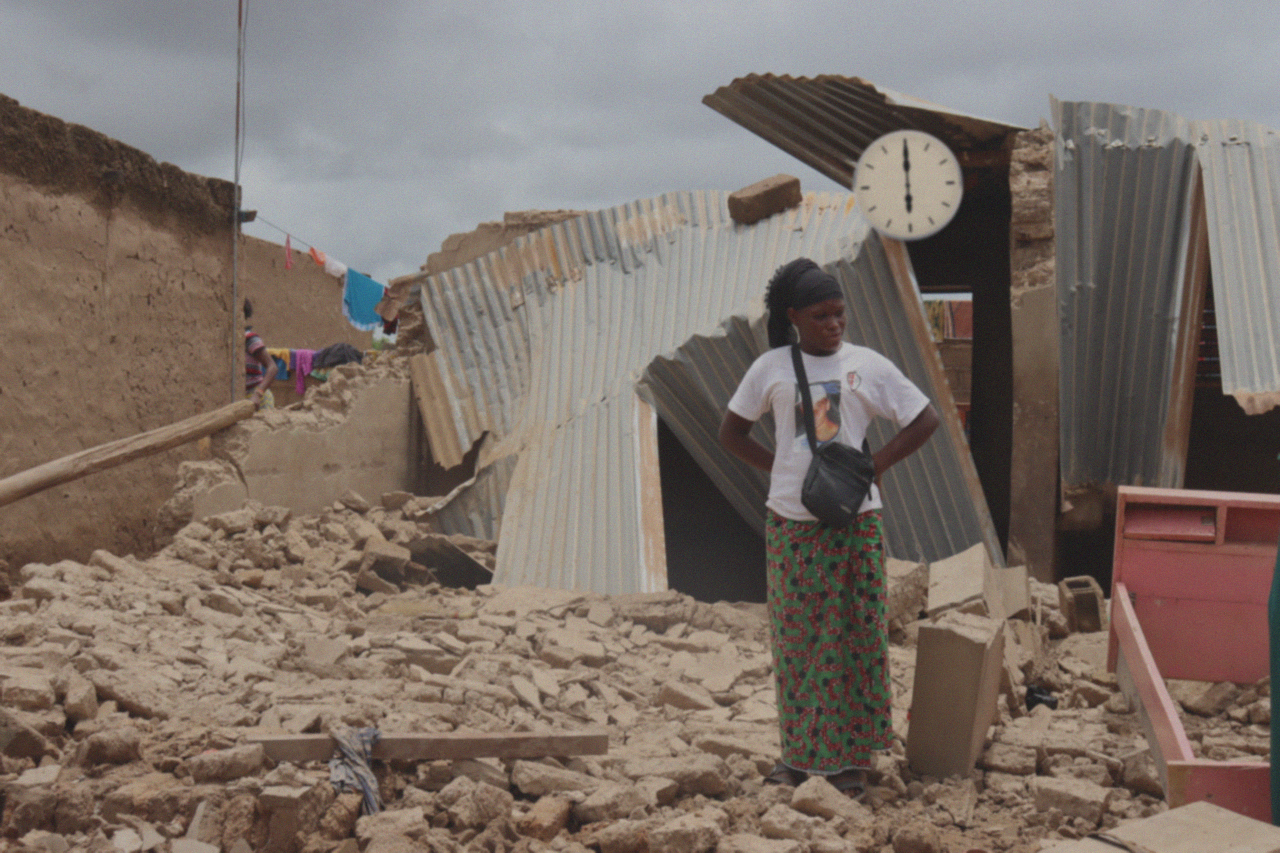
6:00
